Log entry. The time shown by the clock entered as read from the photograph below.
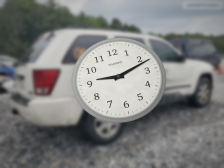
9:12
